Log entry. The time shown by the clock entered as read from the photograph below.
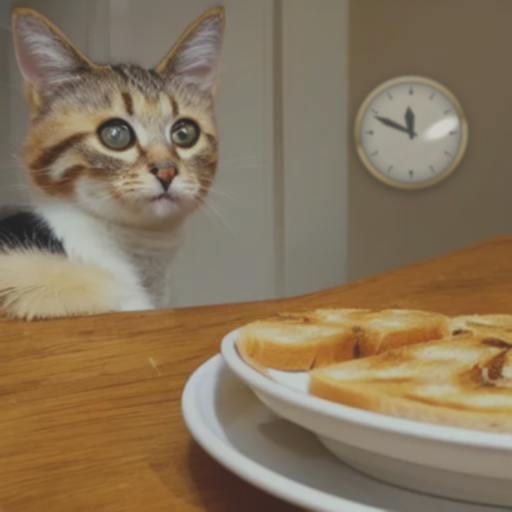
11:49
